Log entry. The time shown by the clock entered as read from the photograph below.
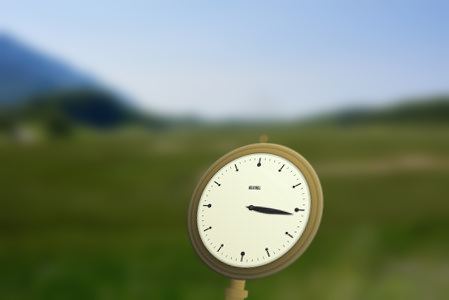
3:16
